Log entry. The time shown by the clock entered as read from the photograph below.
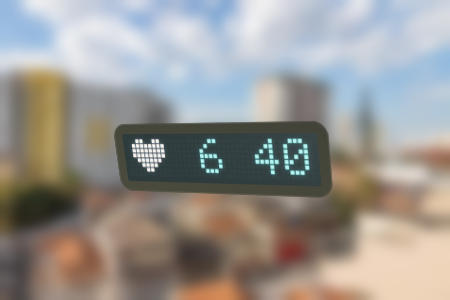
6:40
